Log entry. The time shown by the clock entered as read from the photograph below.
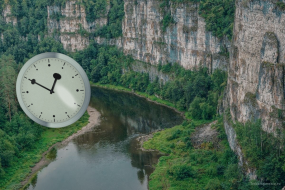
12:50
